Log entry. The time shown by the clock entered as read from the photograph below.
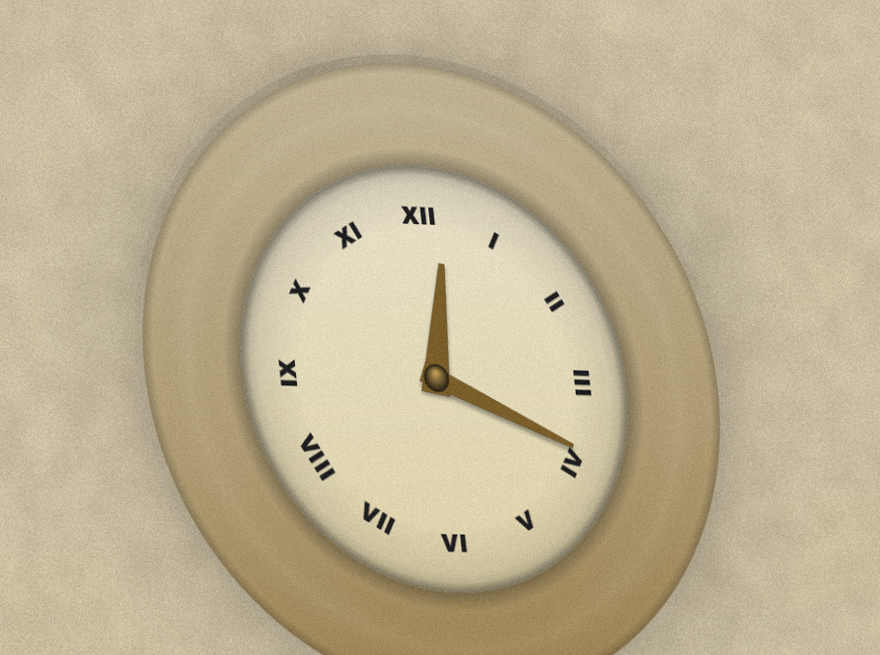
12:19
